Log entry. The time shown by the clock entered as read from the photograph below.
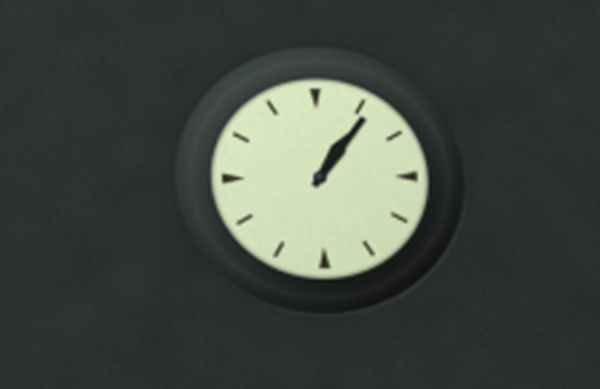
1:06
